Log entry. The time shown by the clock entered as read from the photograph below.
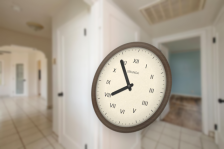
7:54
